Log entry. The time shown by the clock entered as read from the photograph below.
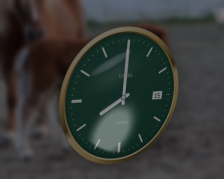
8:00
